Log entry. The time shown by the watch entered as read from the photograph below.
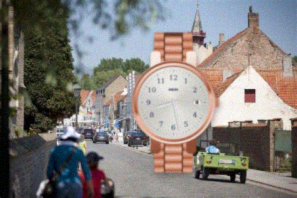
8:28
